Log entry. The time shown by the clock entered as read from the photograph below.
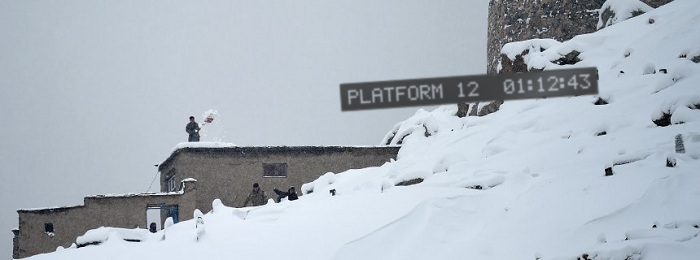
1:12:43
